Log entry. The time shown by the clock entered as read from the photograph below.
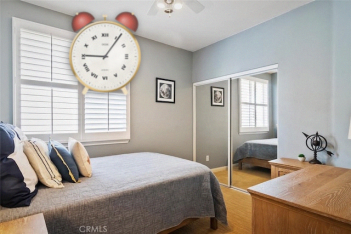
9:06
